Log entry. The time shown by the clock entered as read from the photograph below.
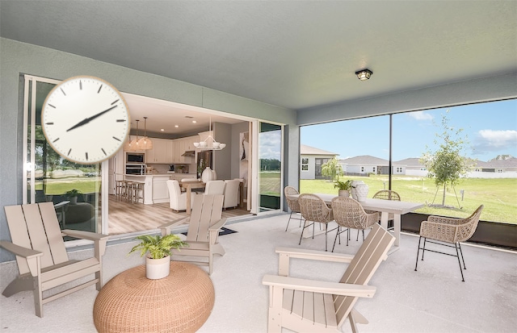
8:11
